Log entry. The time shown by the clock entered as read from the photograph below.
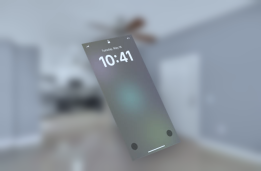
10:41
